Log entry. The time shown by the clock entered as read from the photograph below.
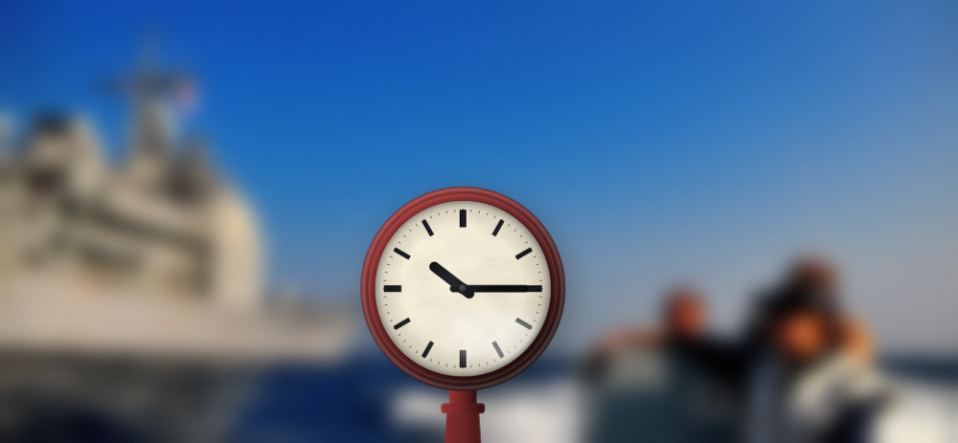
10:15
